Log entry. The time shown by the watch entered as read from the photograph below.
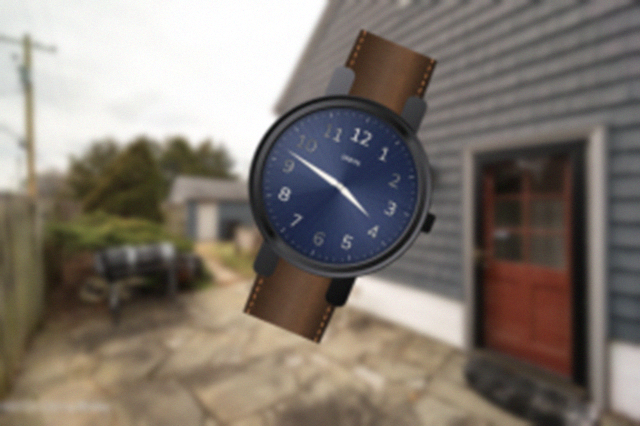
3:47
